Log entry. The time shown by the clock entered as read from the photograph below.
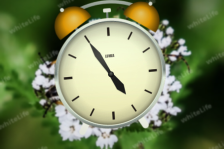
4:55
